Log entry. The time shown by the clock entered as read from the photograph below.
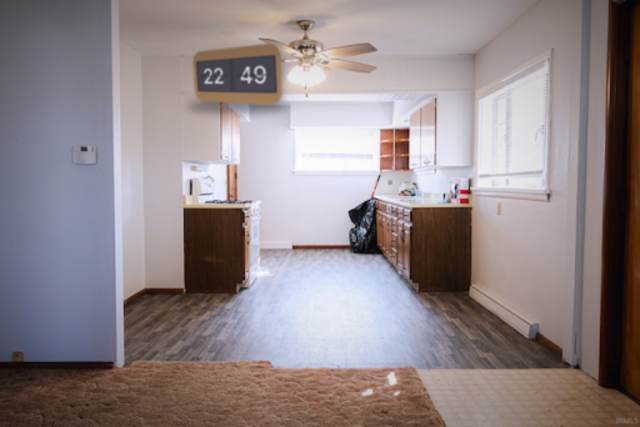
22:49
